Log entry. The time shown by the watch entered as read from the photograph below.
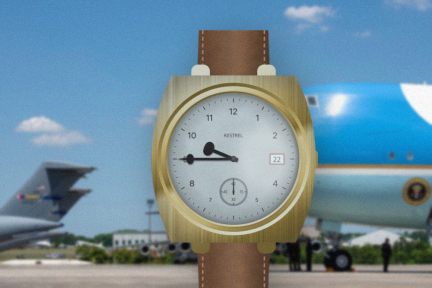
9:45
